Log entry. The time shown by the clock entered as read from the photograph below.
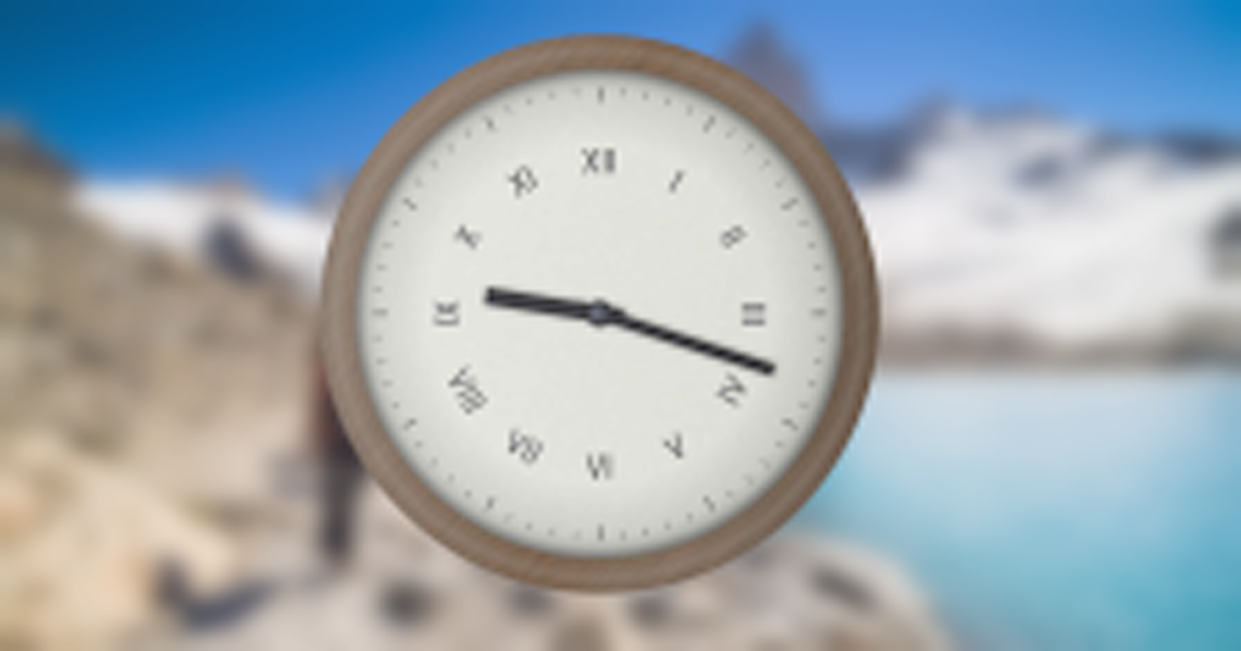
9:18
